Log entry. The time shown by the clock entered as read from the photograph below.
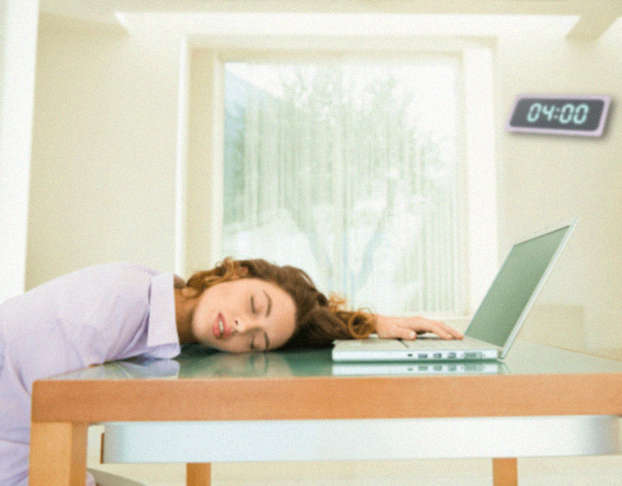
4:00
